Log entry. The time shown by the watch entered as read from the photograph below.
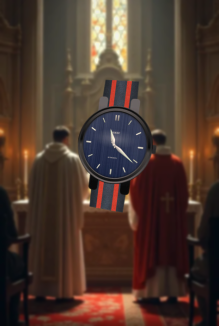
11:21
